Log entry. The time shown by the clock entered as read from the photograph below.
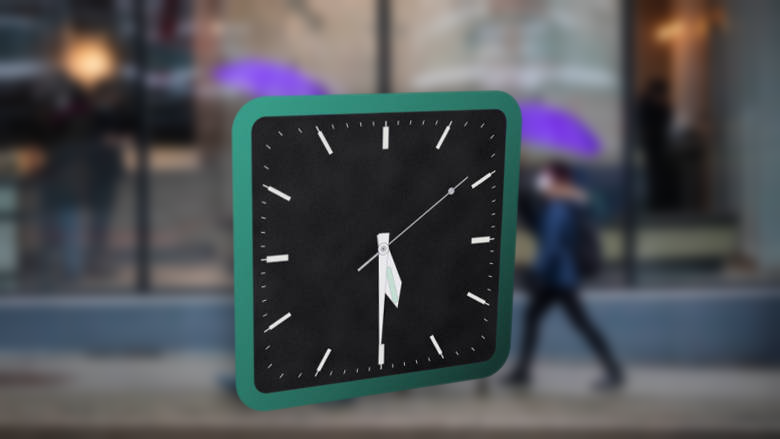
5:30:09
